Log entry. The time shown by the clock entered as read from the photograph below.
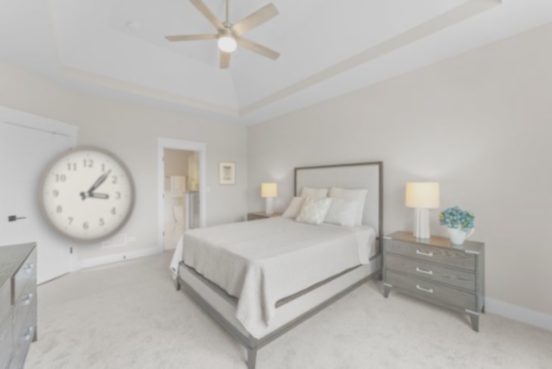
3:07
